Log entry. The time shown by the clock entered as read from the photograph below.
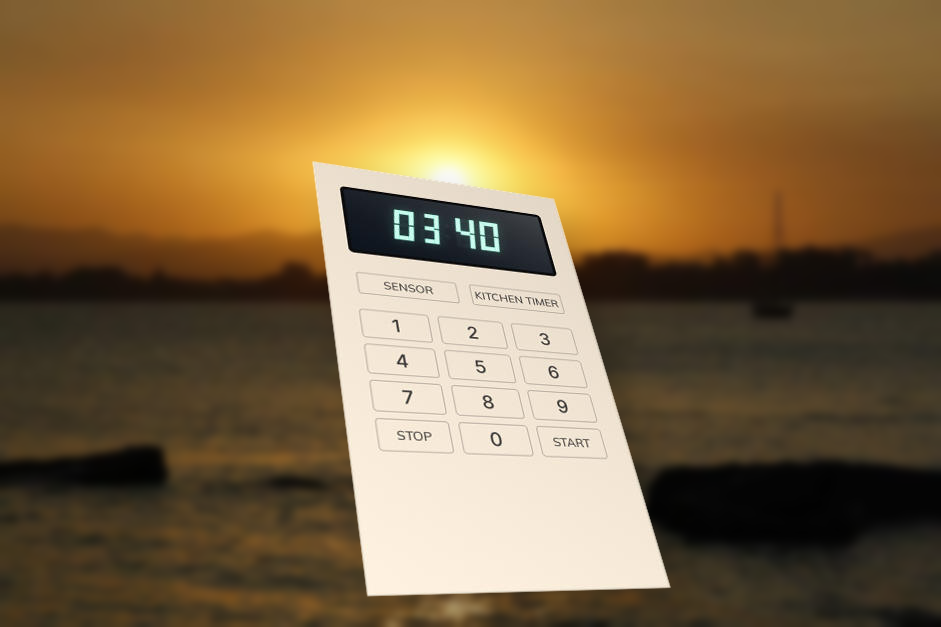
3:40
